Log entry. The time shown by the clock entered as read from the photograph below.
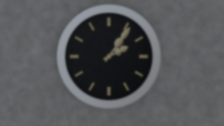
2:06
